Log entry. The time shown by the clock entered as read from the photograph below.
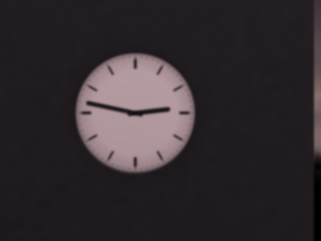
2:47
